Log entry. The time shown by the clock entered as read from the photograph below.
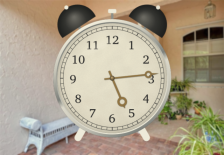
5:14
